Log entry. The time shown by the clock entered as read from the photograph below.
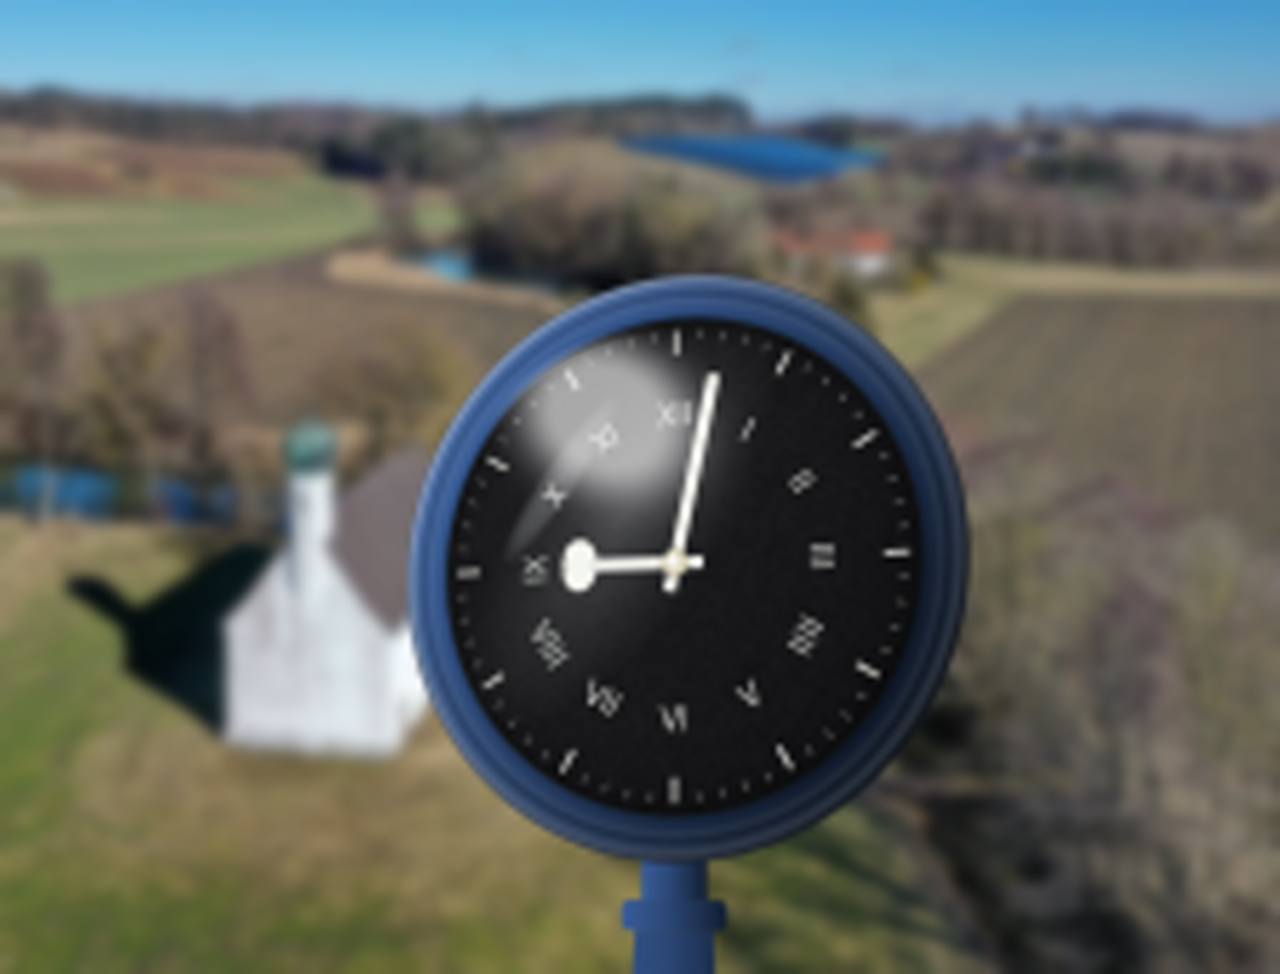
9:02
